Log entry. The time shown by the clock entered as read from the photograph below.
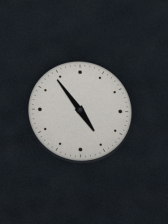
4:54
